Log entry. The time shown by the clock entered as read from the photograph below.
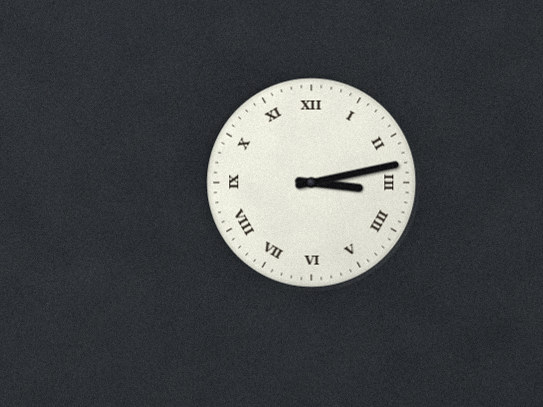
3:13
